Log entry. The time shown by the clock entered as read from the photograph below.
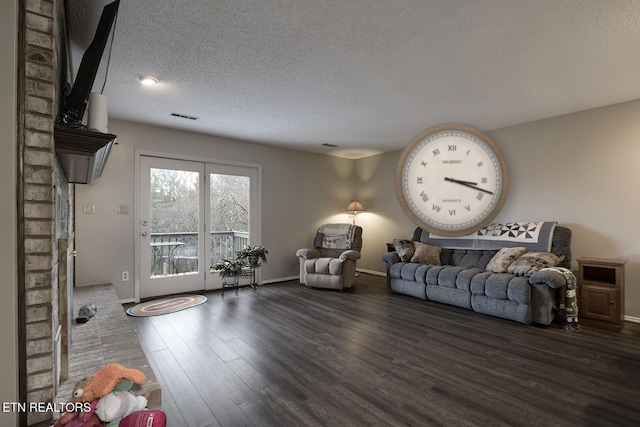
3:18
